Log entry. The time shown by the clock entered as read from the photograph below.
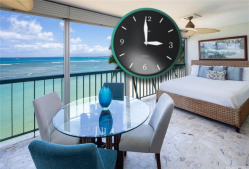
2:59
